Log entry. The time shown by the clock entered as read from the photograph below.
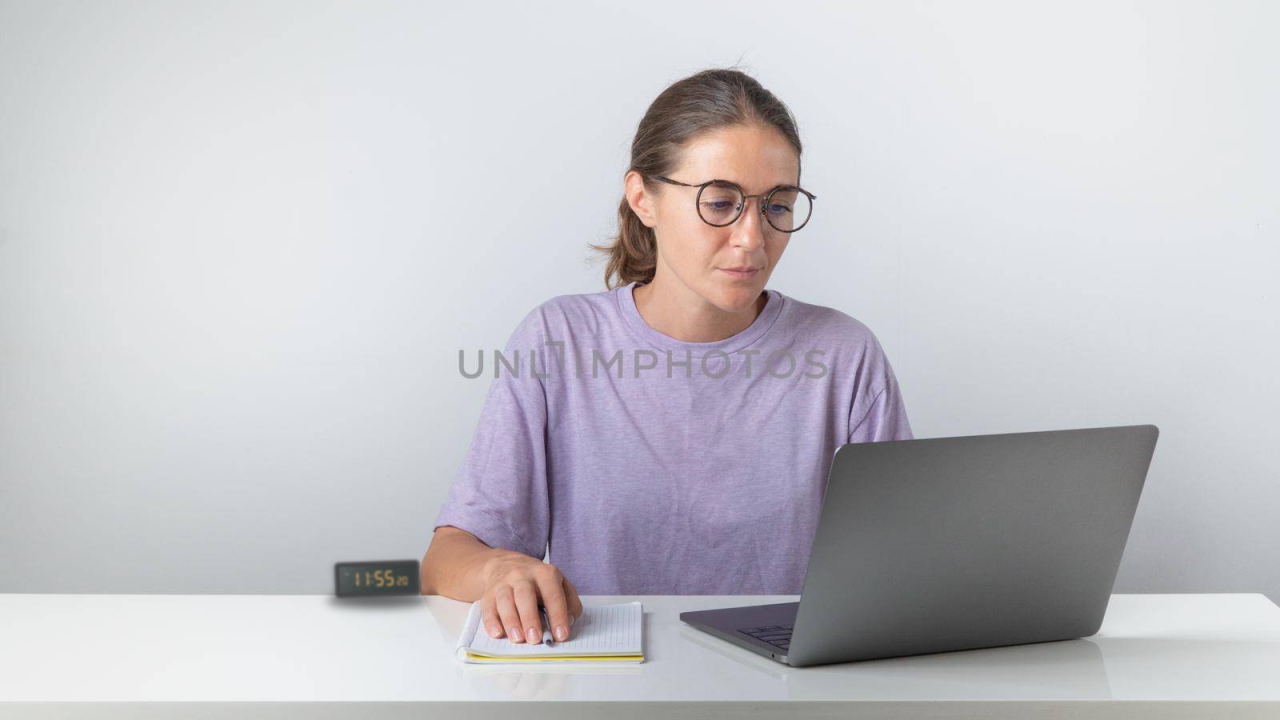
11:55
